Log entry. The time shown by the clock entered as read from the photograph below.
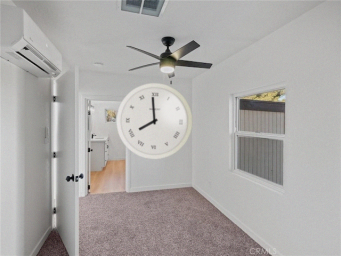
7:59
